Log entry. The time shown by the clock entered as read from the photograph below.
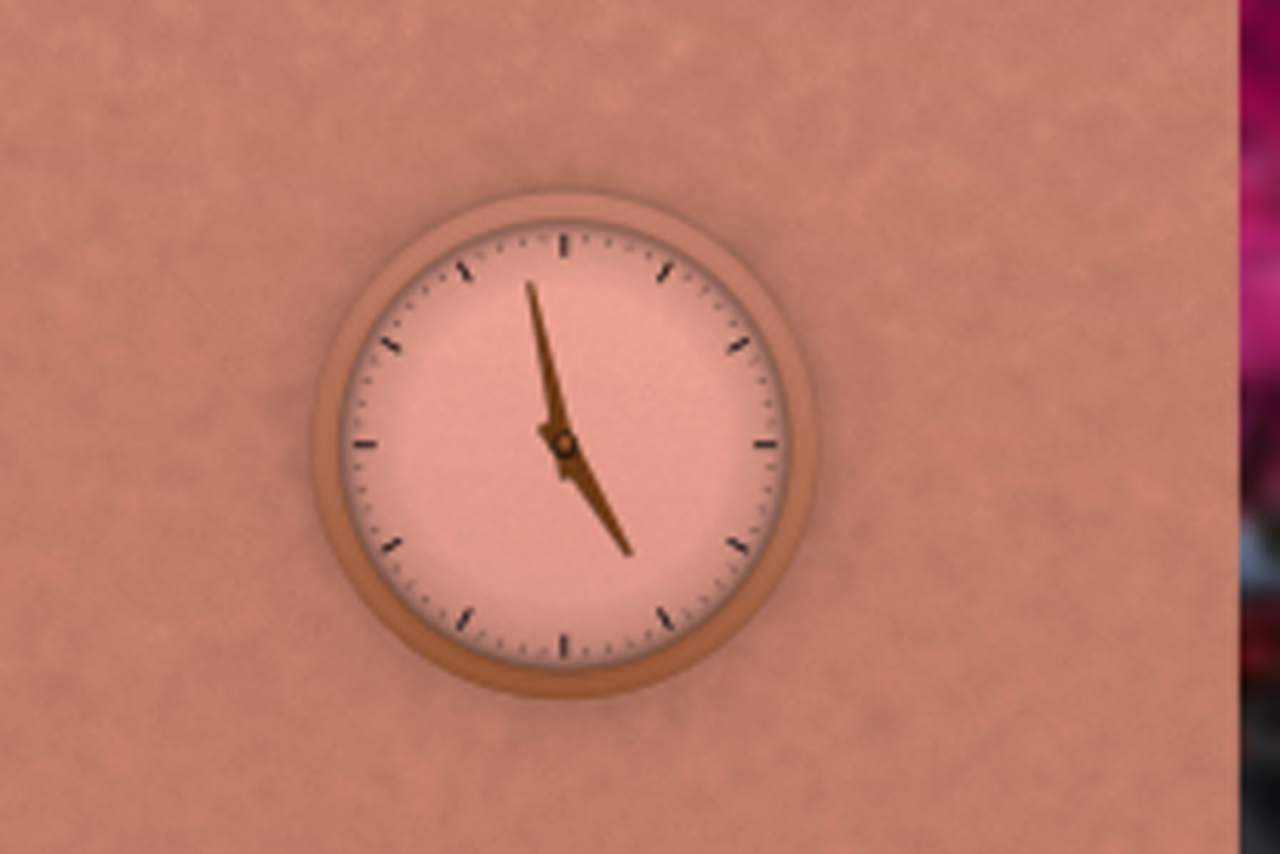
4:58
